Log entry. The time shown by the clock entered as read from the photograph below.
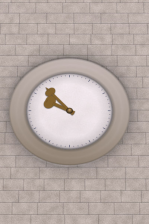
9:53
